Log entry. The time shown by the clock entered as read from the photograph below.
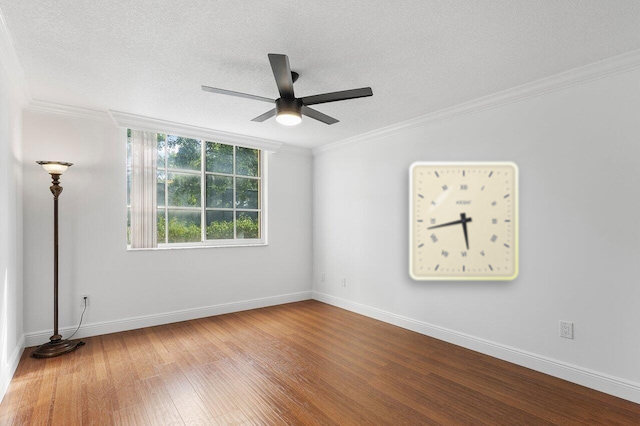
5:43
